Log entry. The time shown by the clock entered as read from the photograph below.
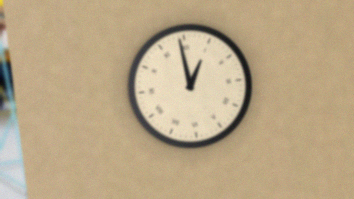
12:59
